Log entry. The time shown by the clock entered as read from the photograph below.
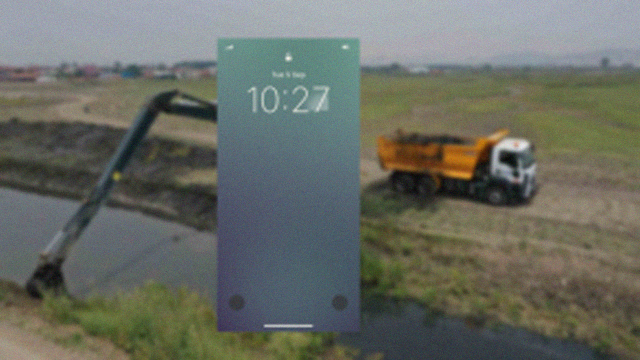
10:27
